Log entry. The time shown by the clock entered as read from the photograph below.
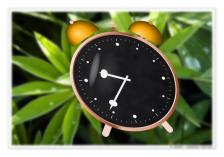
9:36
